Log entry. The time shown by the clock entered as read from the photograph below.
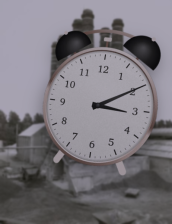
3:10
